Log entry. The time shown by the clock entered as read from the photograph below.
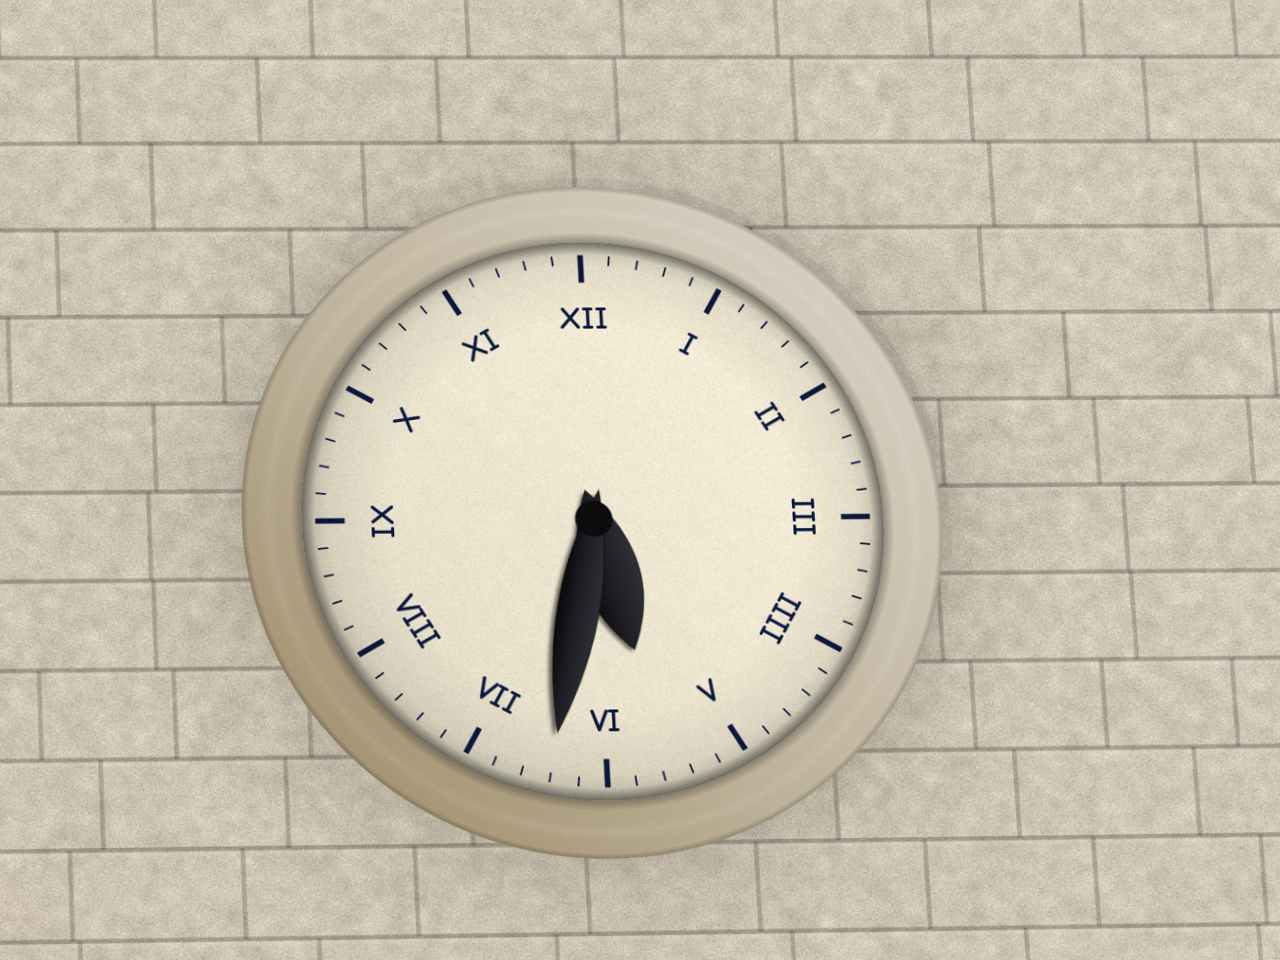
5:32
